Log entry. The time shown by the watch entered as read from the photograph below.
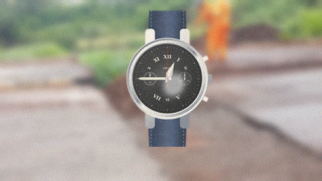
12:45
